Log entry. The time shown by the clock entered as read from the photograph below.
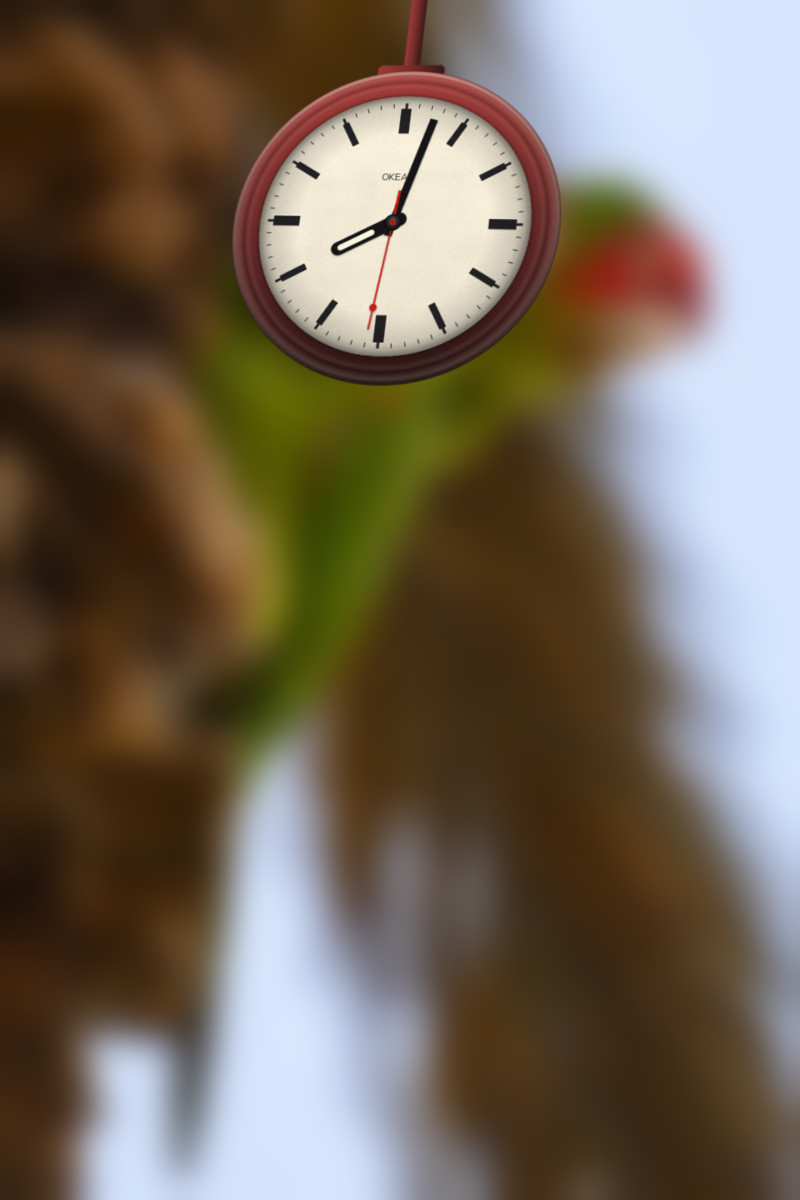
8:02:31
